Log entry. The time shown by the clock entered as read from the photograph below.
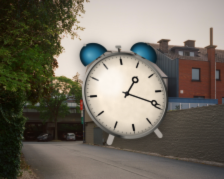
1:19
